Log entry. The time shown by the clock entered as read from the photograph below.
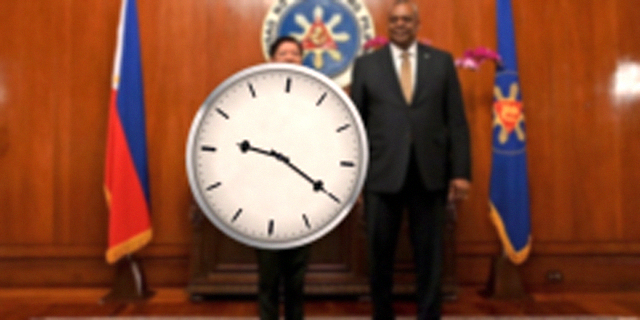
9:20
